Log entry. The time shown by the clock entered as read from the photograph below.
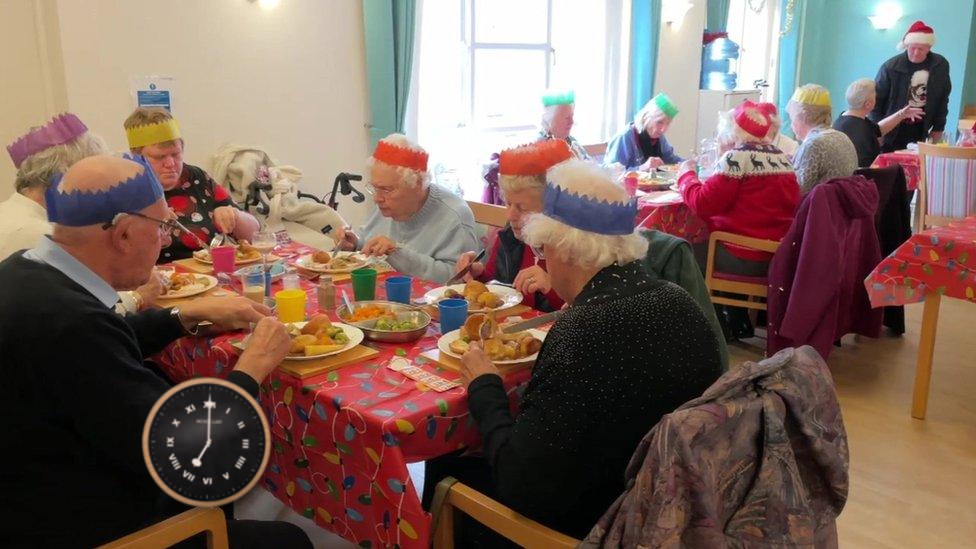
7:00
